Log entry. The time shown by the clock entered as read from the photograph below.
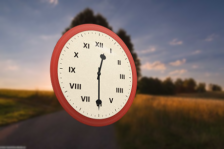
12:30
